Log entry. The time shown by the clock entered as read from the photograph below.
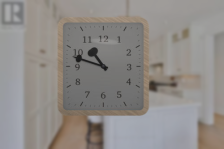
10:48
